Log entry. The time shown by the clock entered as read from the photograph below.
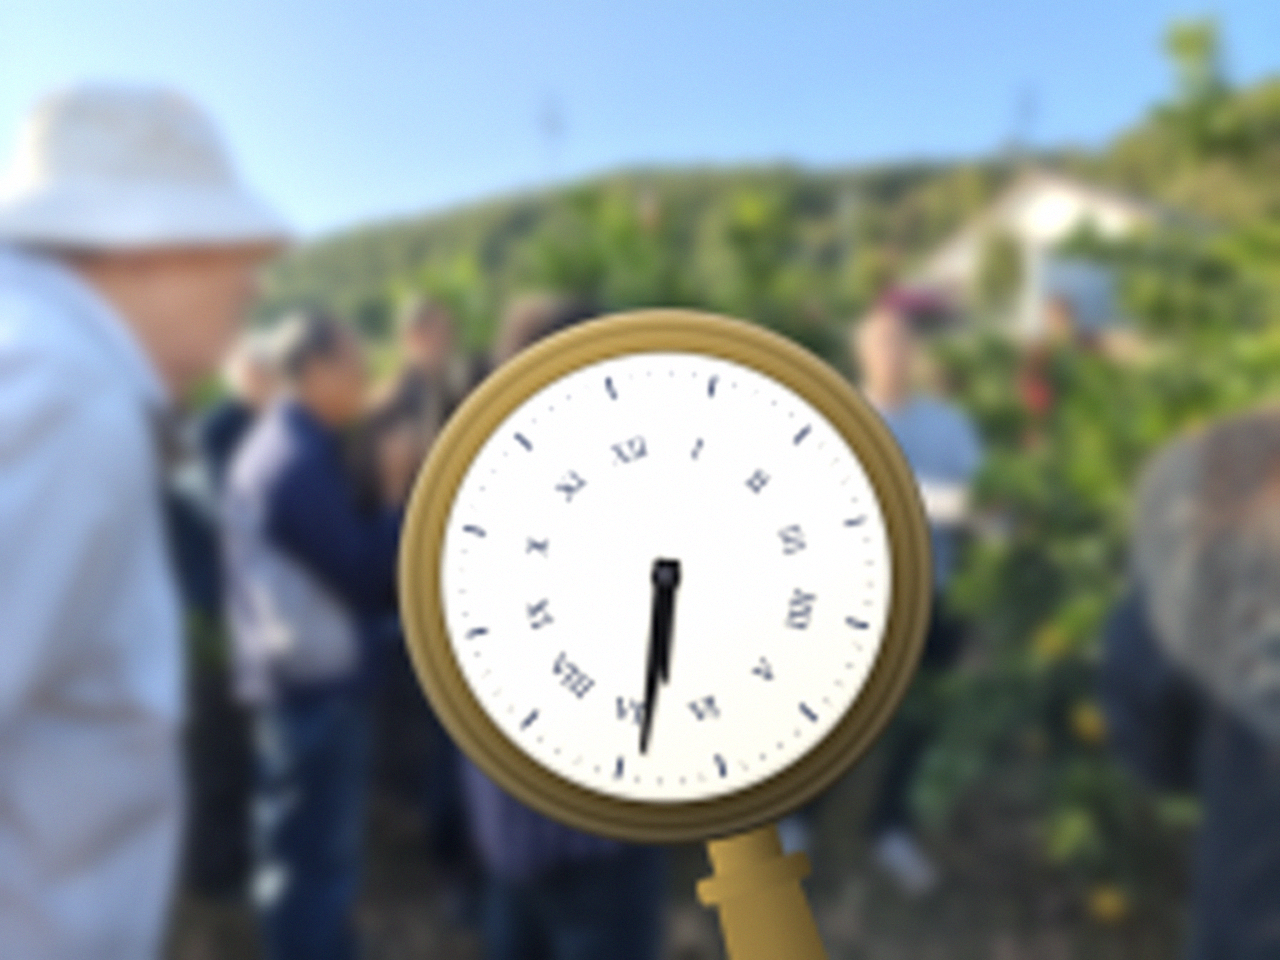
6:34
